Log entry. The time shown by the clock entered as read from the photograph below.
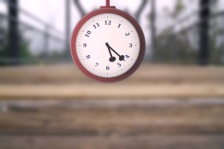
5:22
